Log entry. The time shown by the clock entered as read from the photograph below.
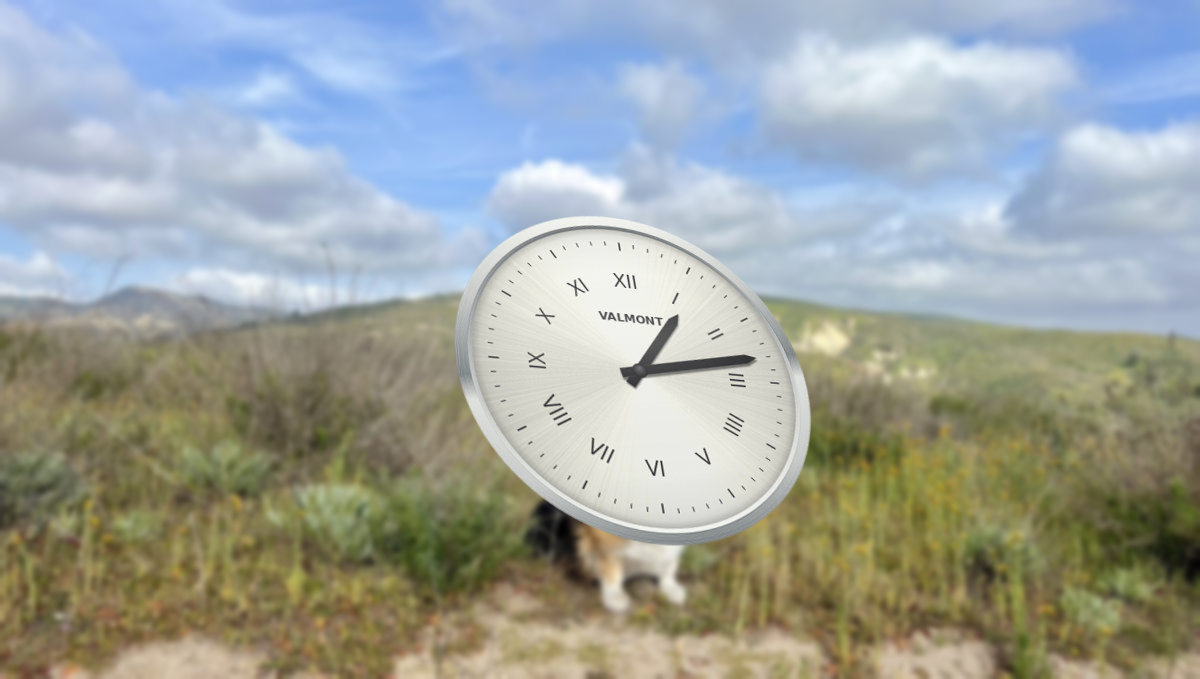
1:13
